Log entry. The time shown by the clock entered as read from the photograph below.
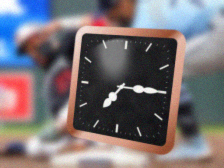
7:15
